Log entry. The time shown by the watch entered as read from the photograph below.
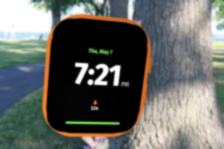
7:21
